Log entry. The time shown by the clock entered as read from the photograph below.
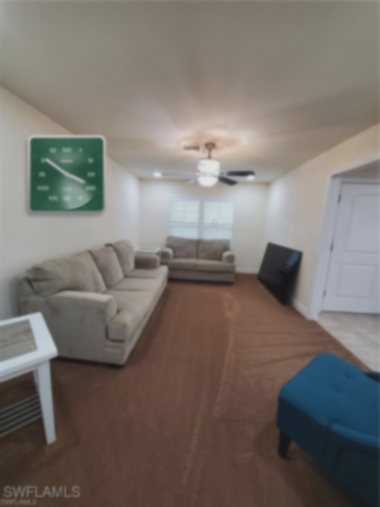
3:51
